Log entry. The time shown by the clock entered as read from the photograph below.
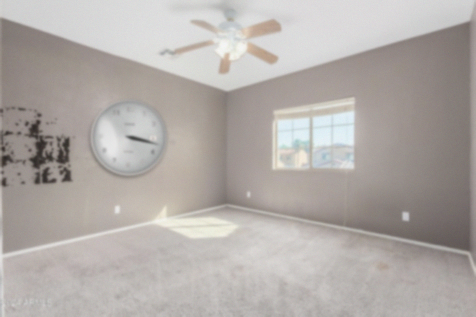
3:17
